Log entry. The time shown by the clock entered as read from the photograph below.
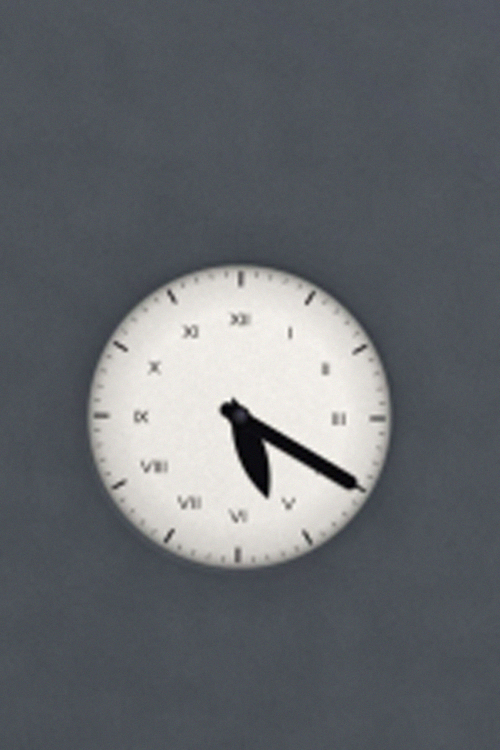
5:20
